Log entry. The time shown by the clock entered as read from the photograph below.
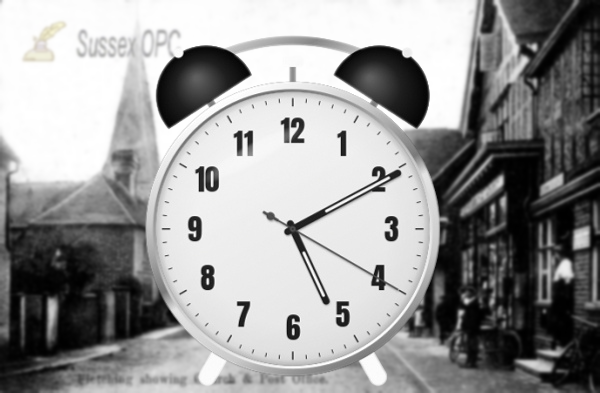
5:10:20
